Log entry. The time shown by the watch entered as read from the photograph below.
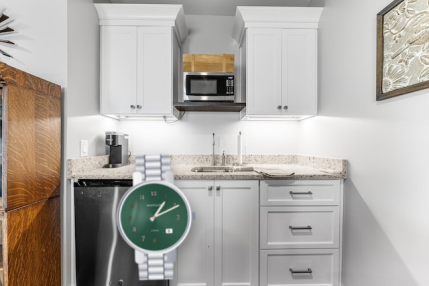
1:11
